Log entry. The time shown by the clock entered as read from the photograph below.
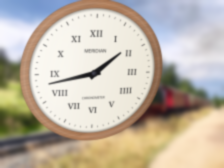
1:43
